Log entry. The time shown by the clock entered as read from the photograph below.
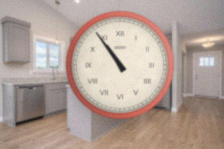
10:54
